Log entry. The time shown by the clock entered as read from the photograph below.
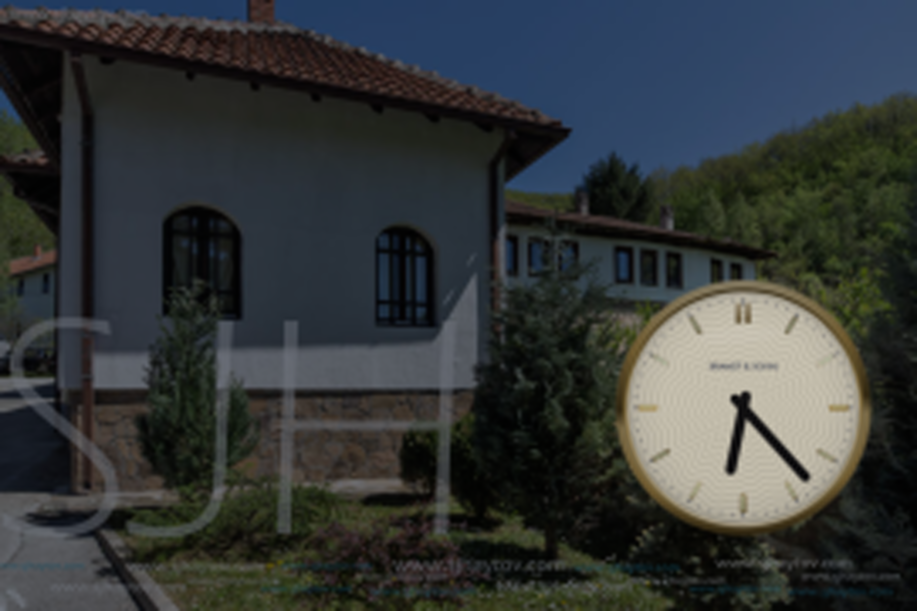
6:23
